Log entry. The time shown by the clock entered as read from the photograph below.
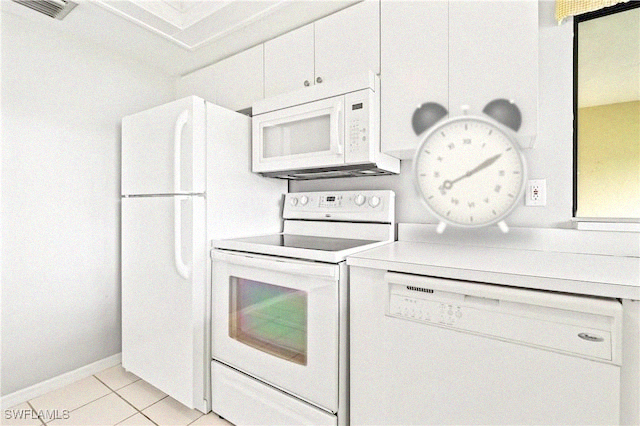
8:10
